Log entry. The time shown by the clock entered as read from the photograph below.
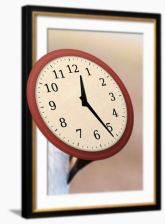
12:26
